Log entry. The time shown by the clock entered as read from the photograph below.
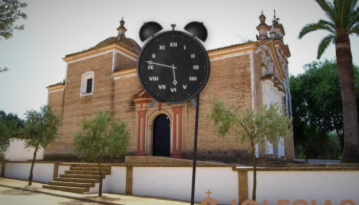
5:47
